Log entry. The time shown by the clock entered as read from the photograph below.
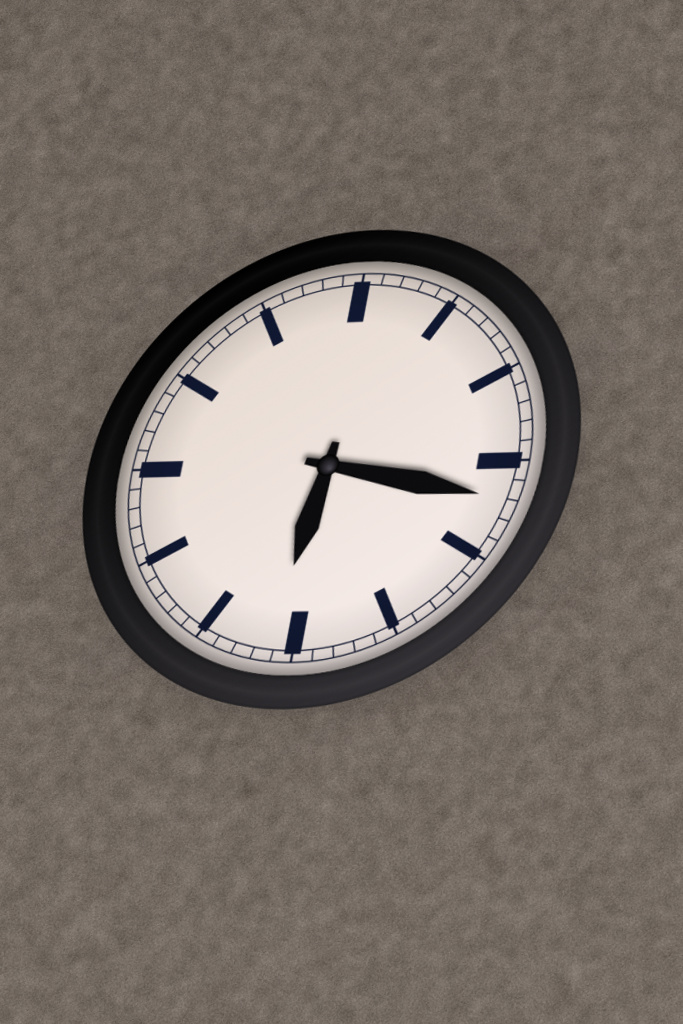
6:17
